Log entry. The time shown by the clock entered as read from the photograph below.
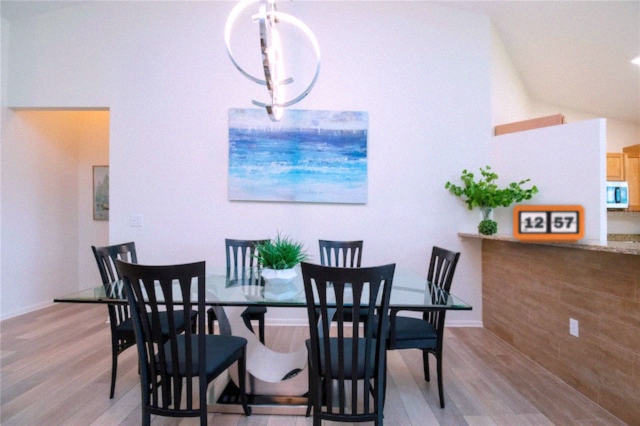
12:57
